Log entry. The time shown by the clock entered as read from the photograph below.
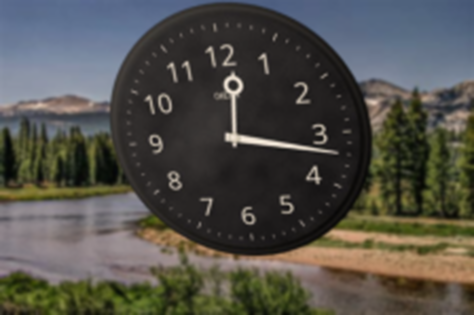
12:17
